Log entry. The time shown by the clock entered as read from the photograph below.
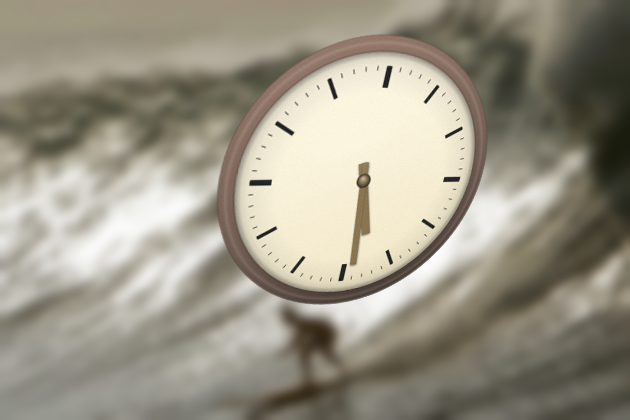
5:29
